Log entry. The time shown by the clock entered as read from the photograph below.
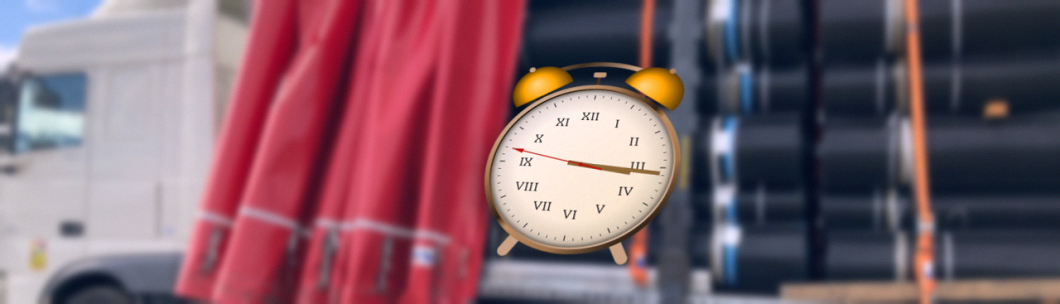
3:15:47
